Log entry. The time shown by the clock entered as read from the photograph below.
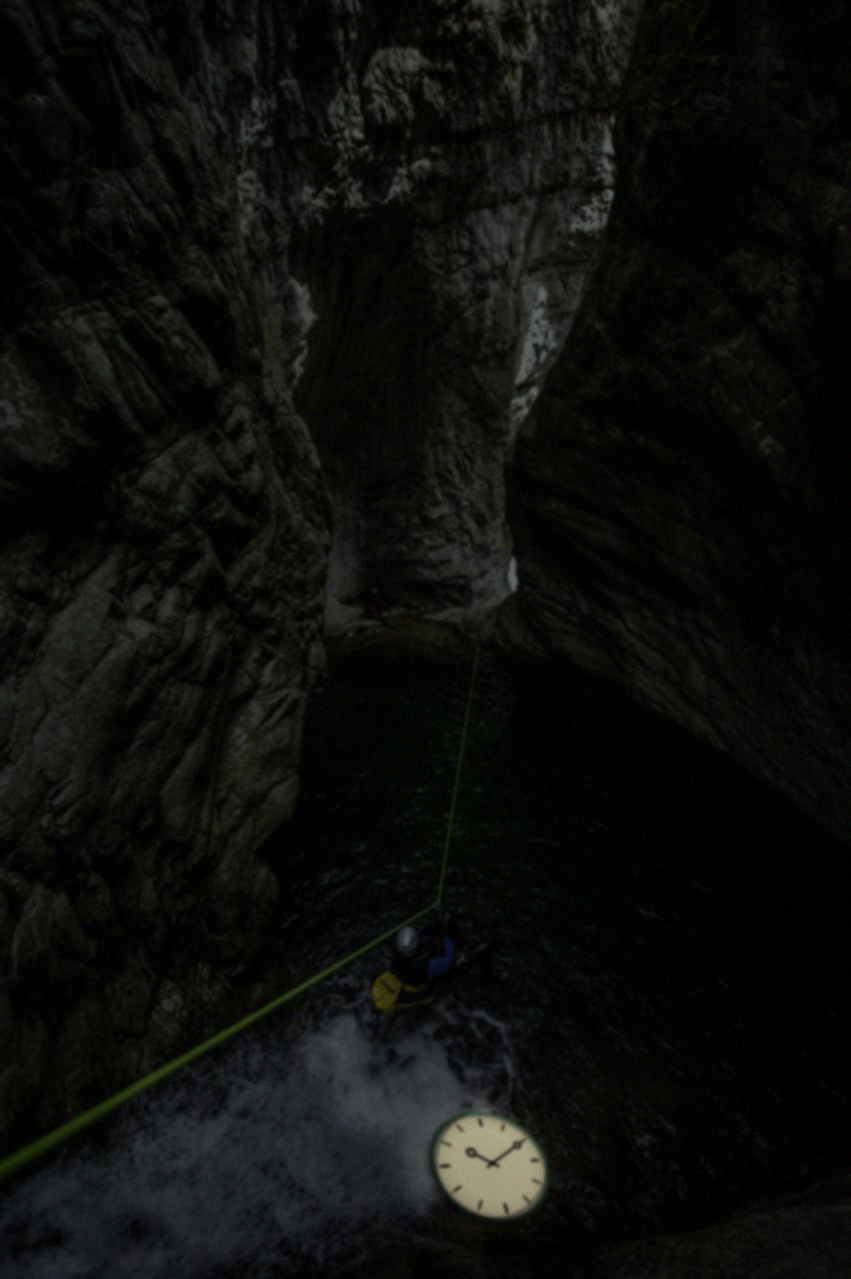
10:10
